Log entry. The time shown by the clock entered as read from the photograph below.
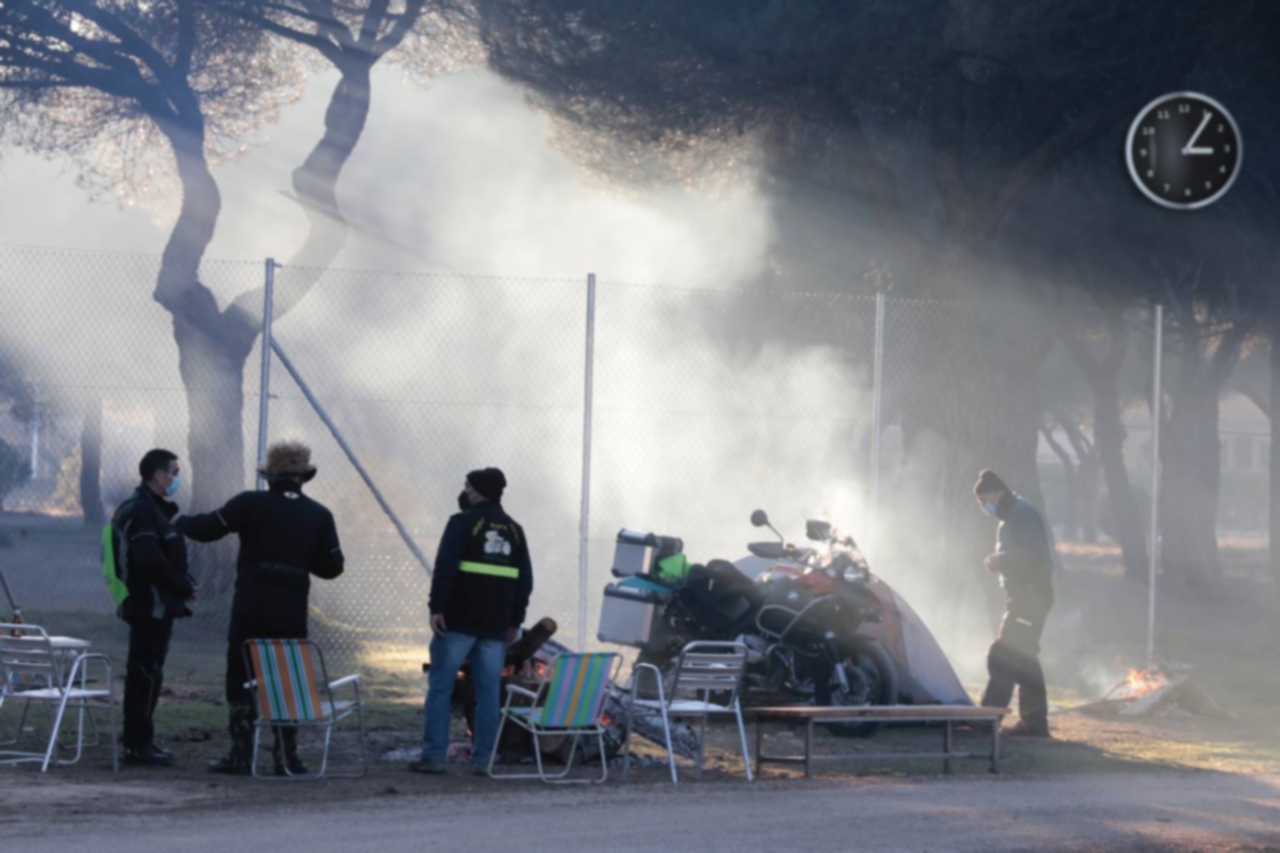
3:06
